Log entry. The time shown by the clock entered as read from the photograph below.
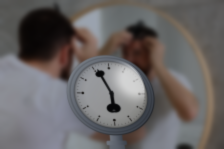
5:56
